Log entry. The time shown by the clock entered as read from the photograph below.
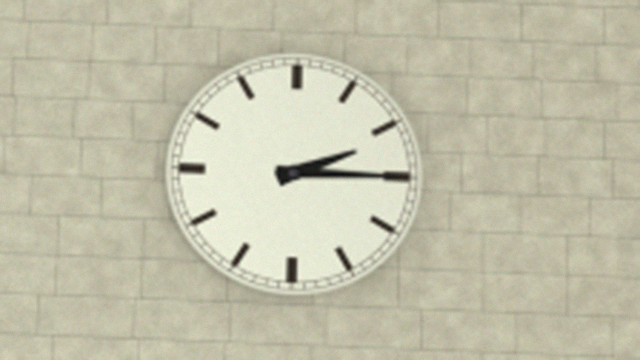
2:15
